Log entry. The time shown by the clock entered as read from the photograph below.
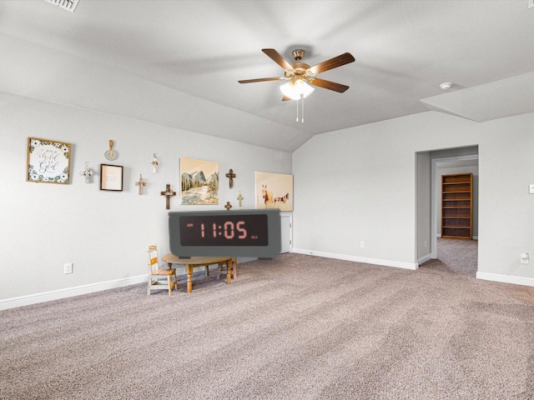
11:05
